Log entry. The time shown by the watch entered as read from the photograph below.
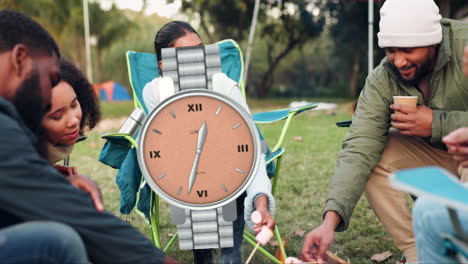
12:33
